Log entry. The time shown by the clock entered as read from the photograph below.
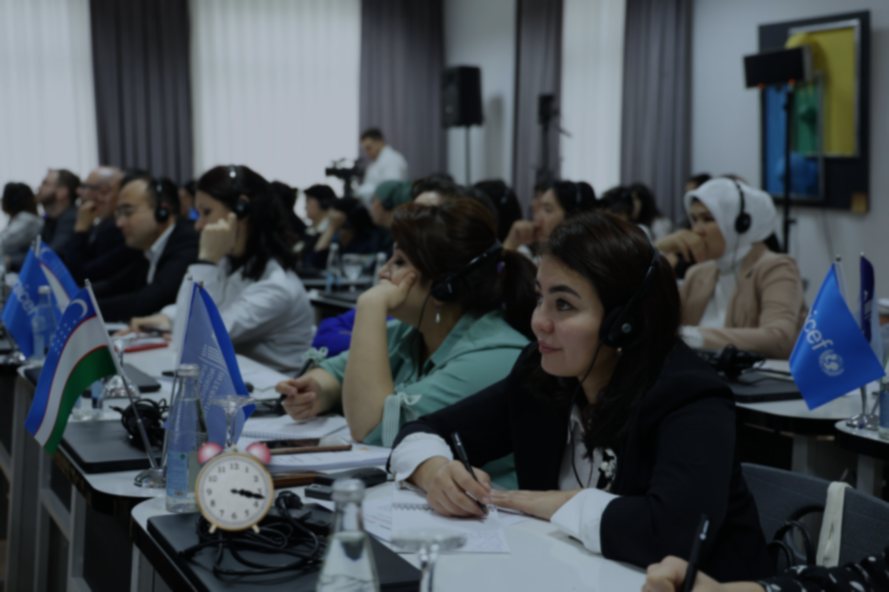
3:17
